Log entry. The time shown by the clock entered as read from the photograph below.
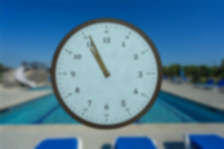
10:56
